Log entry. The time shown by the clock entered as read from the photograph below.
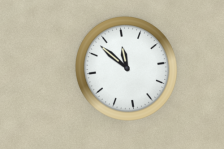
11:53
